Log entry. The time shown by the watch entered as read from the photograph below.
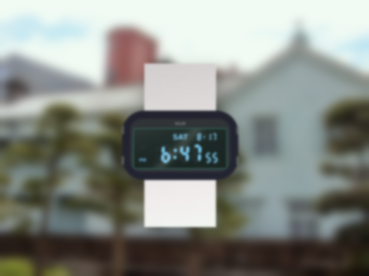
6:47
